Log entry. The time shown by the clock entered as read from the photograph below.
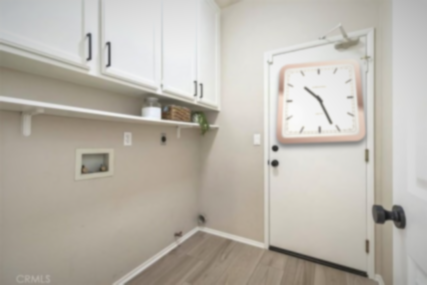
10:26
